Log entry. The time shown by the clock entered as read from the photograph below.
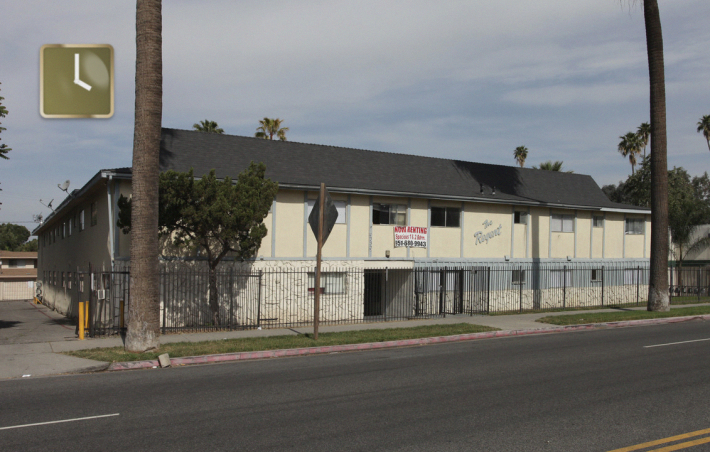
4:00
